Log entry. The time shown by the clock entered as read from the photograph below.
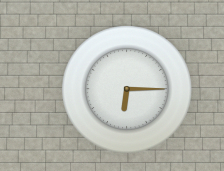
6:15
